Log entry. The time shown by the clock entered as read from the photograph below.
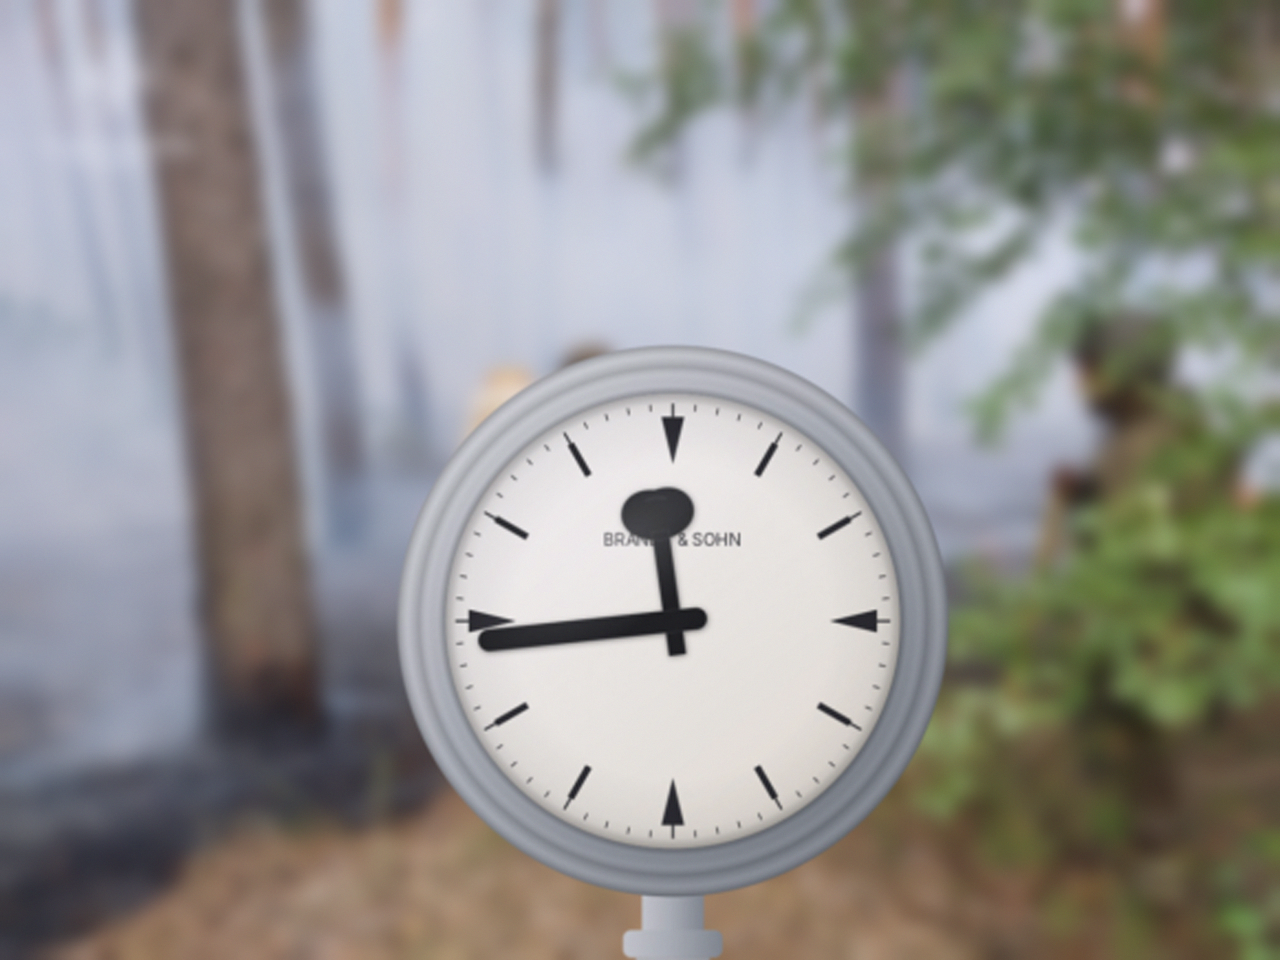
11:44
